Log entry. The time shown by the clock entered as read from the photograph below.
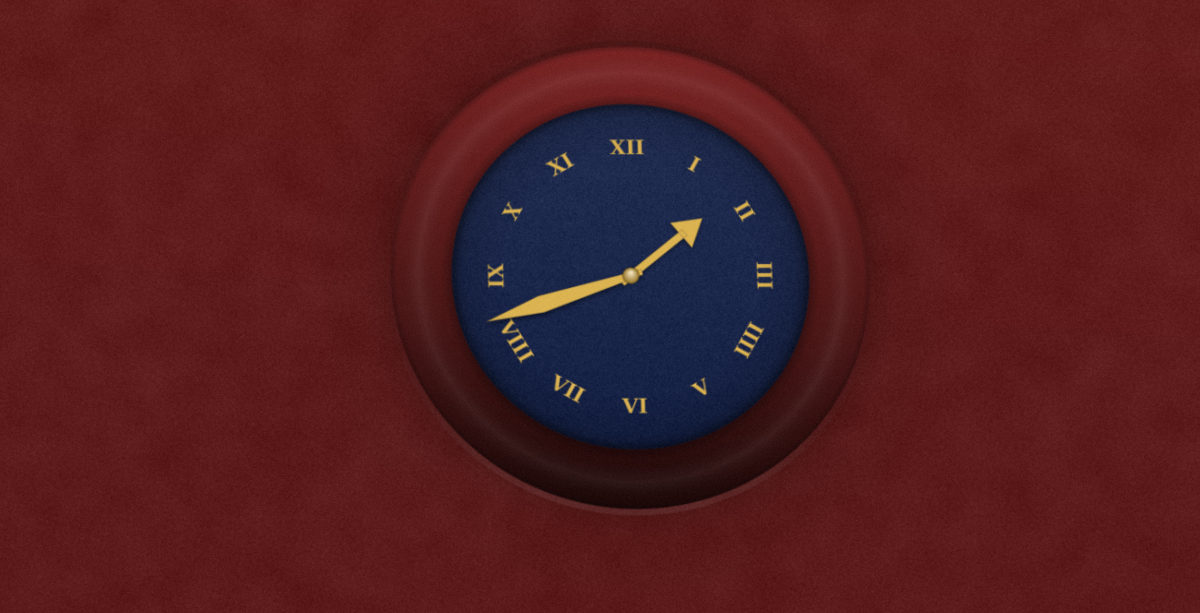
1:42
